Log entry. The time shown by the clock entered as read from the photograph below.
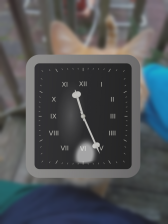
11:26
